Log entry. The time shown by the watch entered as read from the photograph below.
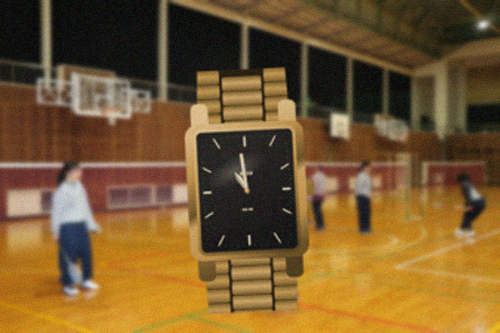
10:59
